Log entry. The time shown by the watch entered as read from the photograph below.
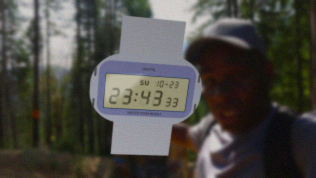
23:43:33
